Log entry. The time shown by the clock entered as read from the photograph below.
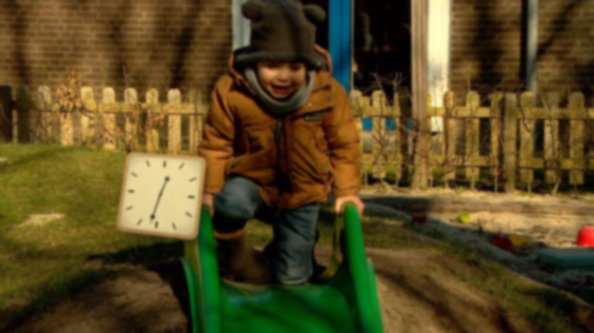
12:32
